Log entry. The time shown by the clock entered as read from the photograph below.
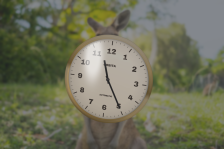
11:25
